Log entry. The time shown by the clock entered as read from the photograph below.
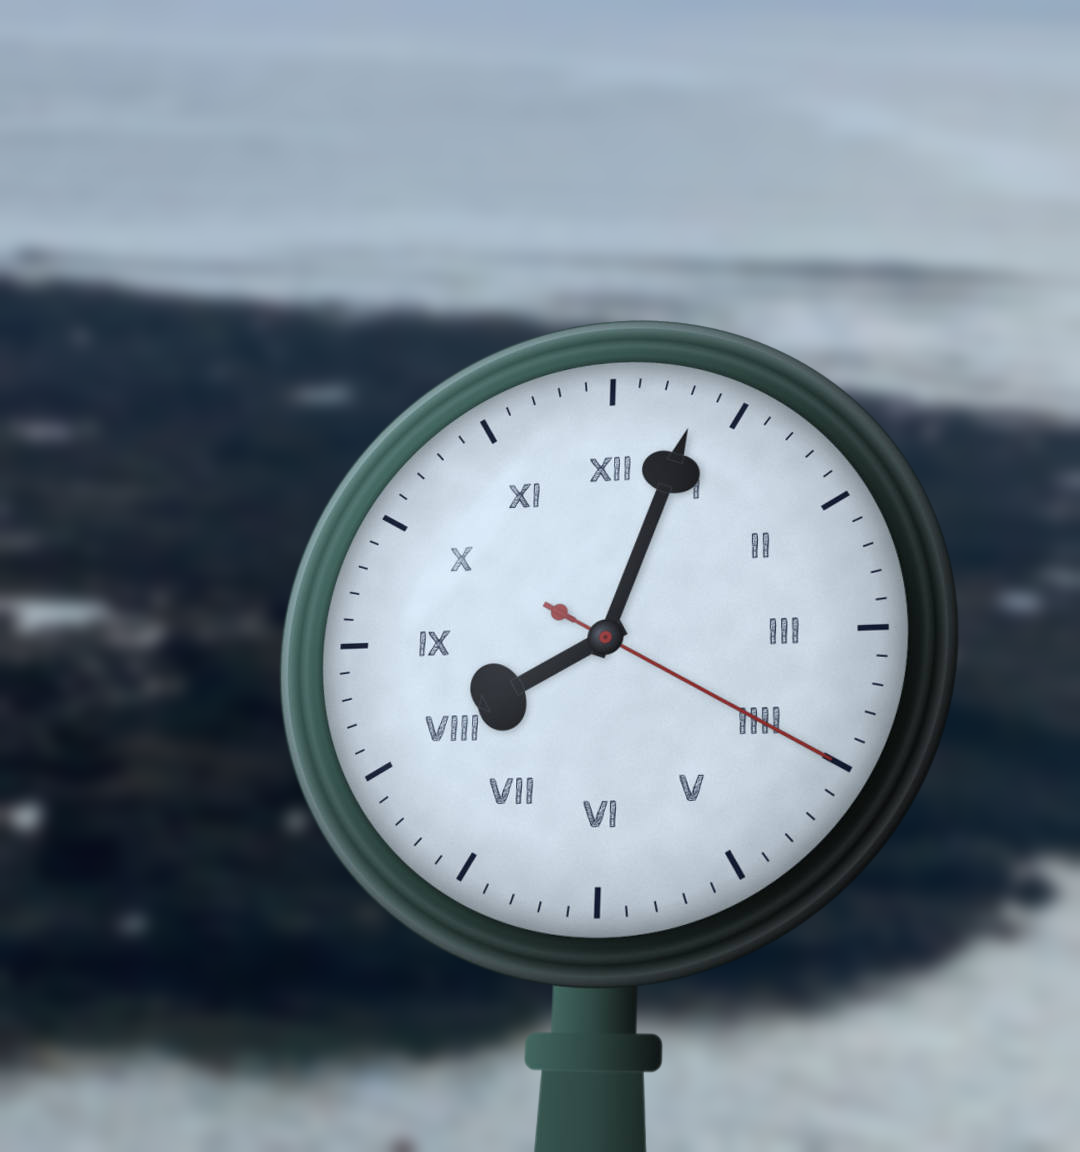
8:03:20
